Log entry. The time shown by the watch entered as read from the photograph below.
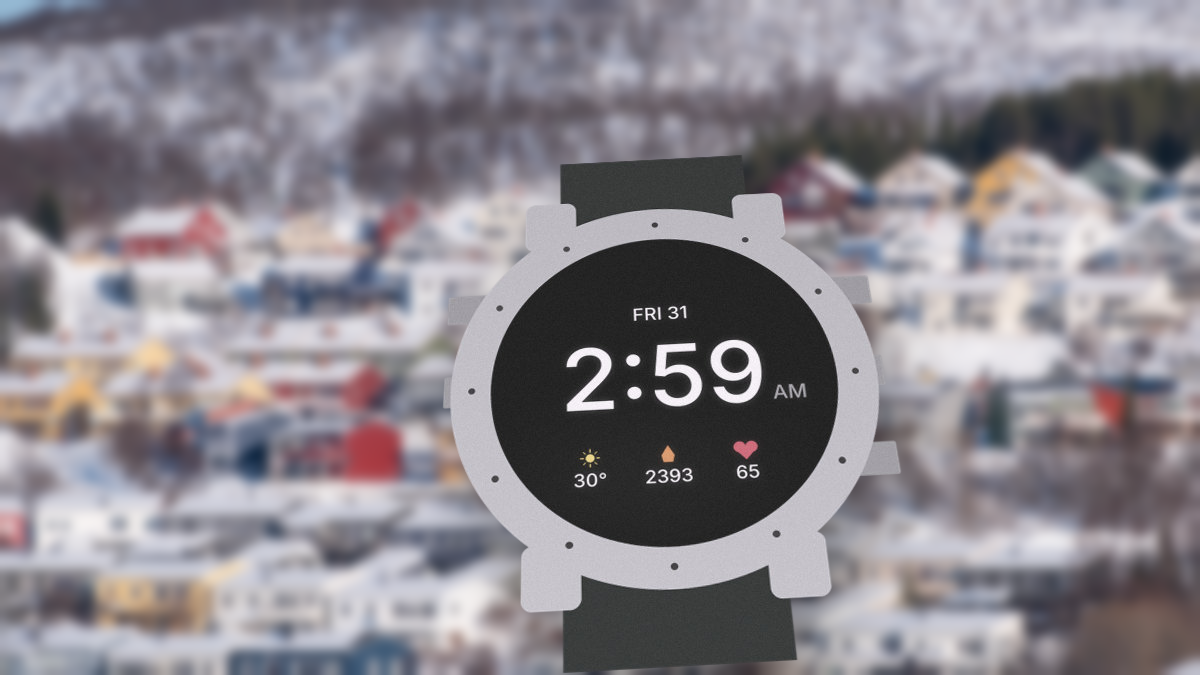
2:59
